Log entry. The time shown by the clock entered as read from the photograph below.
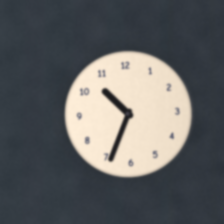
10:34
